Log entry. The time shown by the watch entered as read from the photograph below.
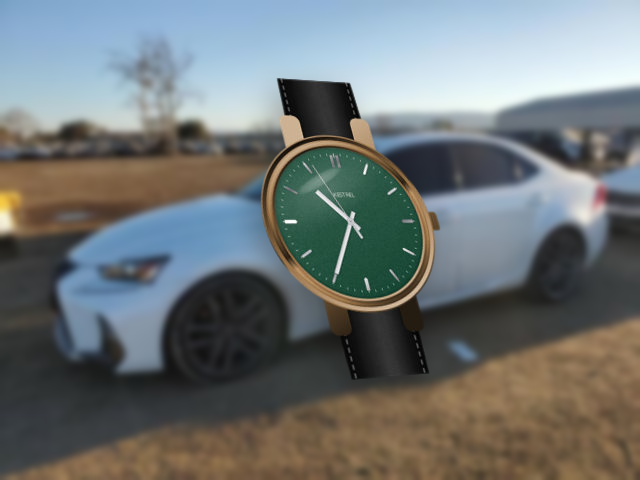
10:34:56
